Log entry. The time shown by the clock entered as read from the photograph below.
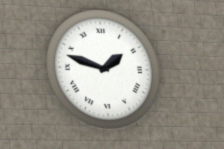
1:48
